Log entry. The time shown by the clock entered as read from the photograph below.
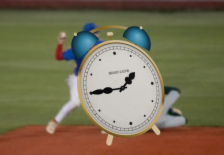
1:45
